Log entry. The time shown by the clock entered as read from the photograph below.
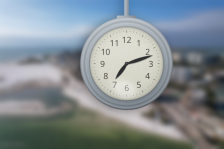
7:12
